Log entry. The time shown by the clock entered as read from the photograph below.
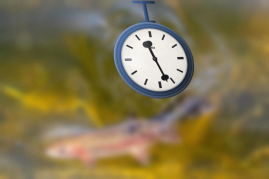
11:27
